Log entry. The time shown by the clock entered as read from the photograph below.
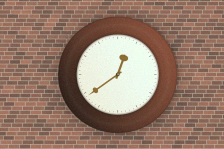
12:39
